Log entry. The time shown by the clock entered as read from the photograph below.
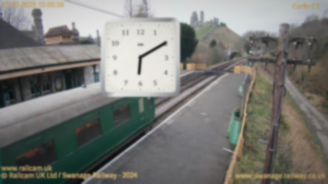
6:10
